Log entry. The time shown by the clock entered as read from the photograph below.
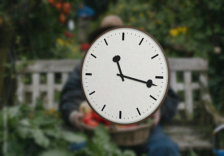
11:17
